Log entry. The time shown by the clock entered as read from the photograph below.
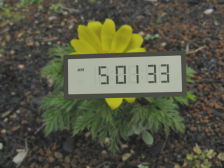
5:01:33
